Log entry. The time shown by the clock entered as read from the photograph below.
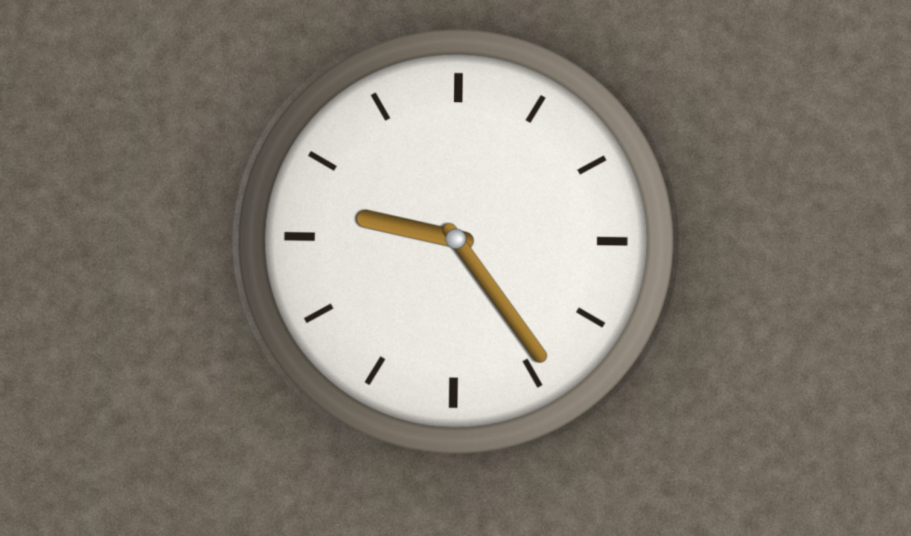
9:24
